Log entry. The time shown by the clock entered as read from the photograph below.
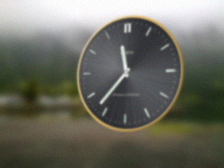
11:37
